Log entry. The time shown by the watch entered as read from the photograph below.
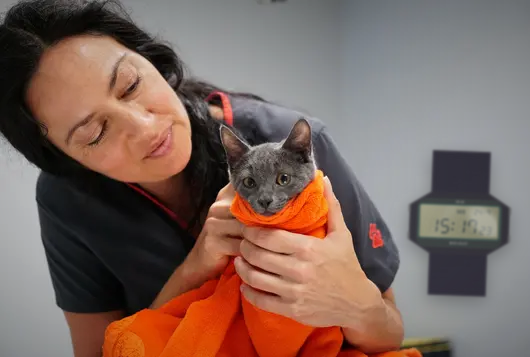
15:17
